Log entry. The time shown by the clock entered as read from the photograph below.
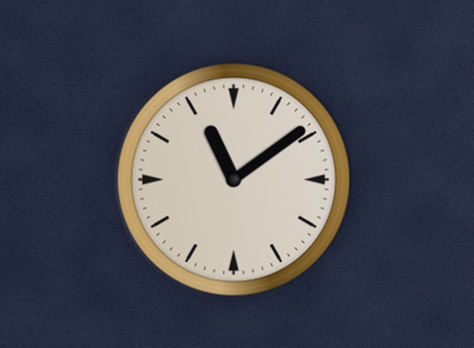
11:09
